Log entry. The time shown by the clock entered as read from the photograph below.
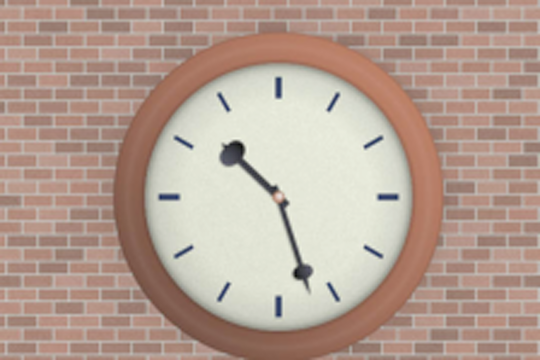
10:27
